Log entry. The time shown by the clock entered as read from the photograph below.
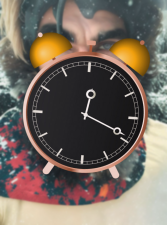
12:19
